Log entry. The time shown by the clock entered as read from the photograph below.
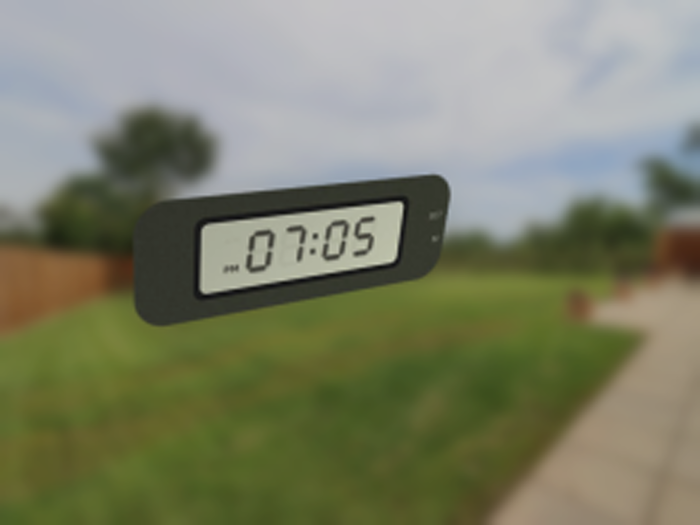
7:05
